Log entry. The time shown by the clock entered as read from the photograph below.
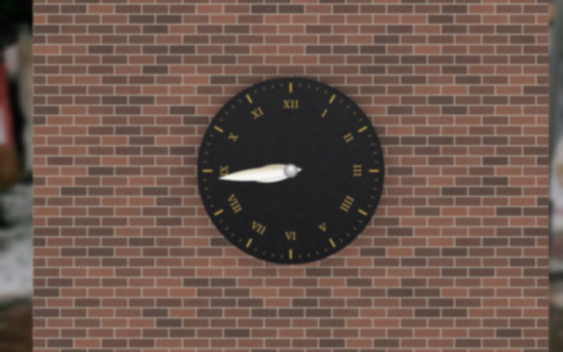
8:44
